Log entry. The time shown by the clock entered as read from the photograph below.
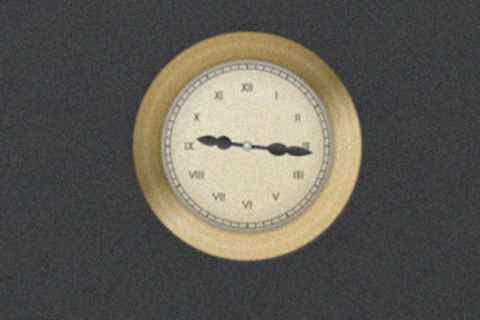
9:16
